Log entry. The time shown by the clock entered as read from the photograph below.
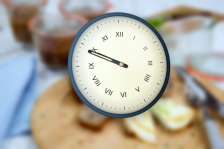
9:49
